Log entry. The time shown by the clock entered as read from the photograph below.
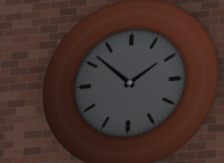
1:52
